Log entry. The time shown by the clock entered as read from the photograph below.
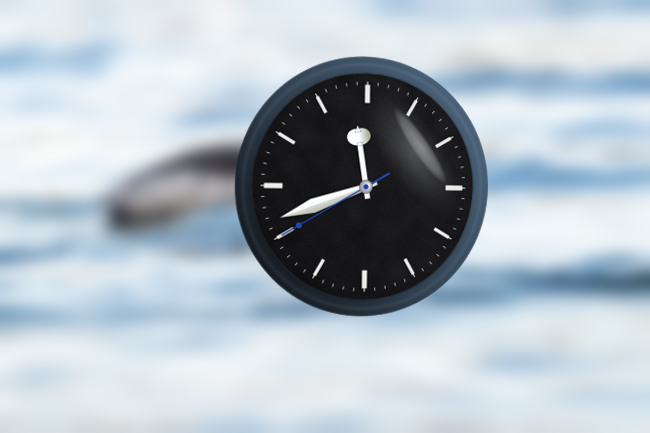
11:41:40
